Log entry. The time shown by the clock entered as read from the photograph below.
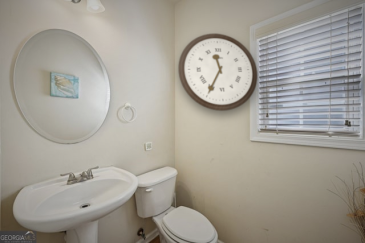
11:35
